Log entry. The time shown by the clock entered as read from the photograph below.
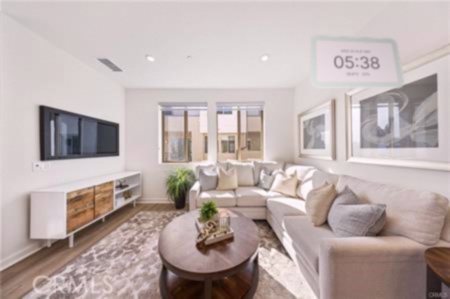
5:38
